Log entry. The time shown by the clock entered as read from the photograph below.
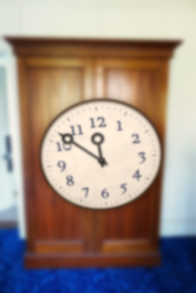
11:52
